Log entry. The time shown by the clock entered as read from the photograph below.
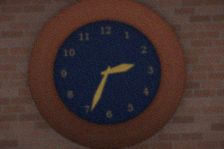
2:34
